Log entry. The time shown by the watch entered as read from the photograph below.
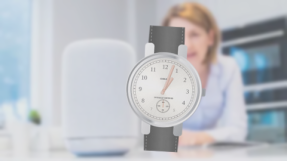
1:03
